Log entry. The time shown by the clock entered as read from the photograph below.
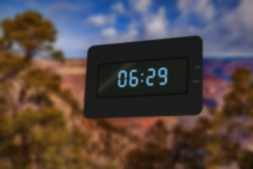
6:29
